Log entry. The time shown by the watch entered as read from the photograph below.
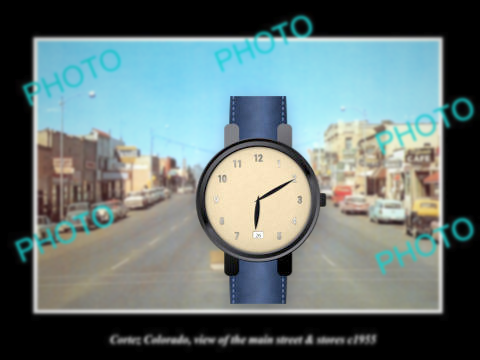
6:10
